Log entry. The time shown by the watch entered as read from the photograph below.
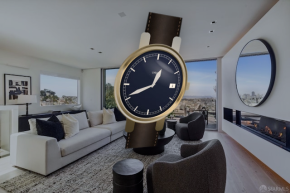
12:41
